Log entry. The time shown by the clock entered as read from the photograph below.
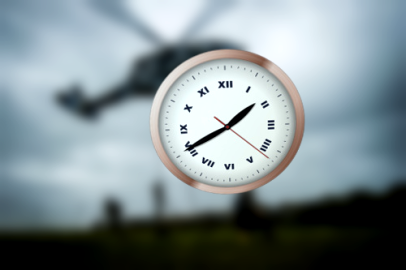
1:40:22
